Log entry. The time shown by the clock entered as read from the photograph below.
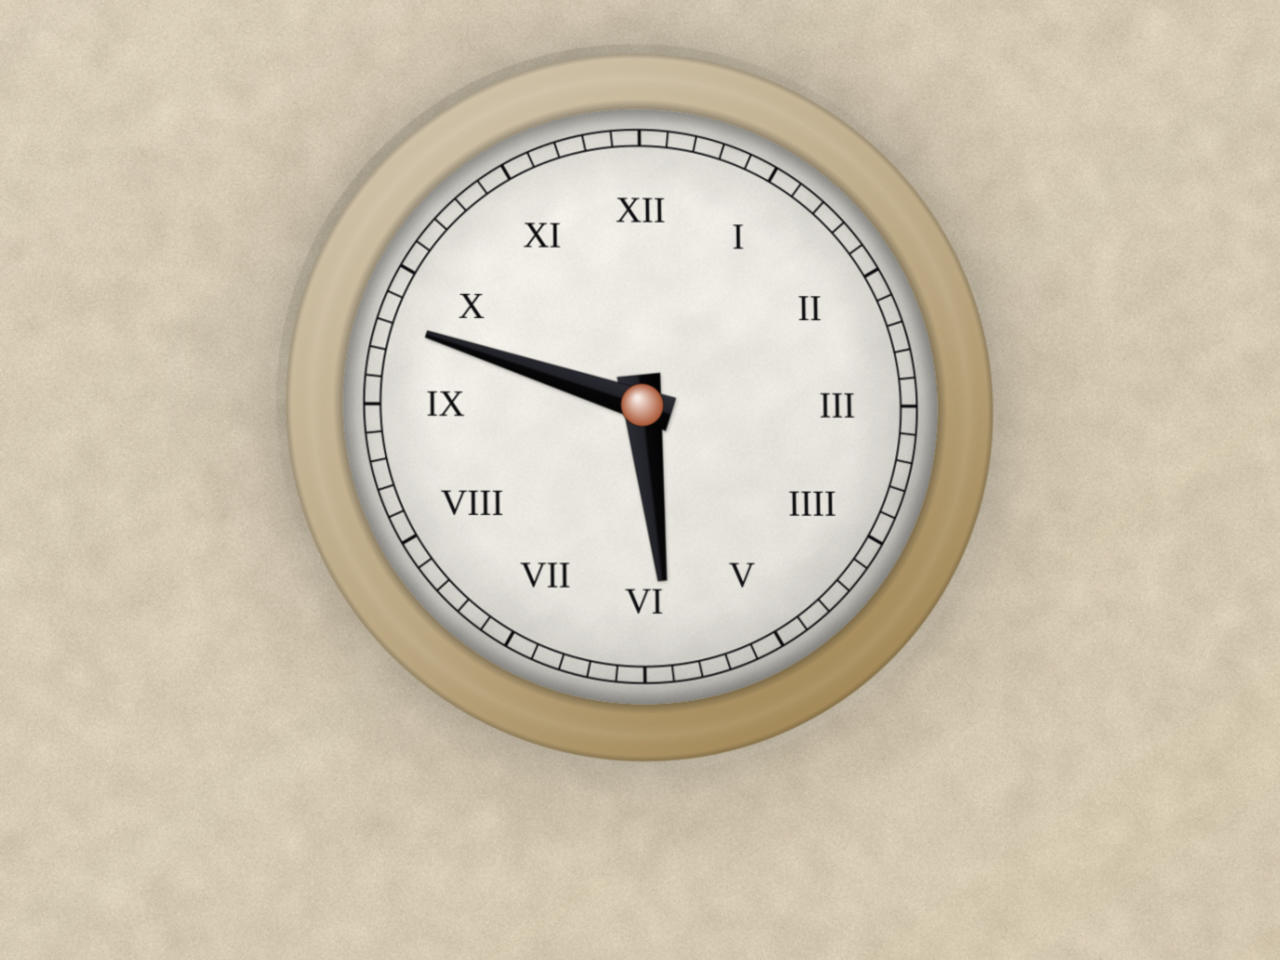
5:48
